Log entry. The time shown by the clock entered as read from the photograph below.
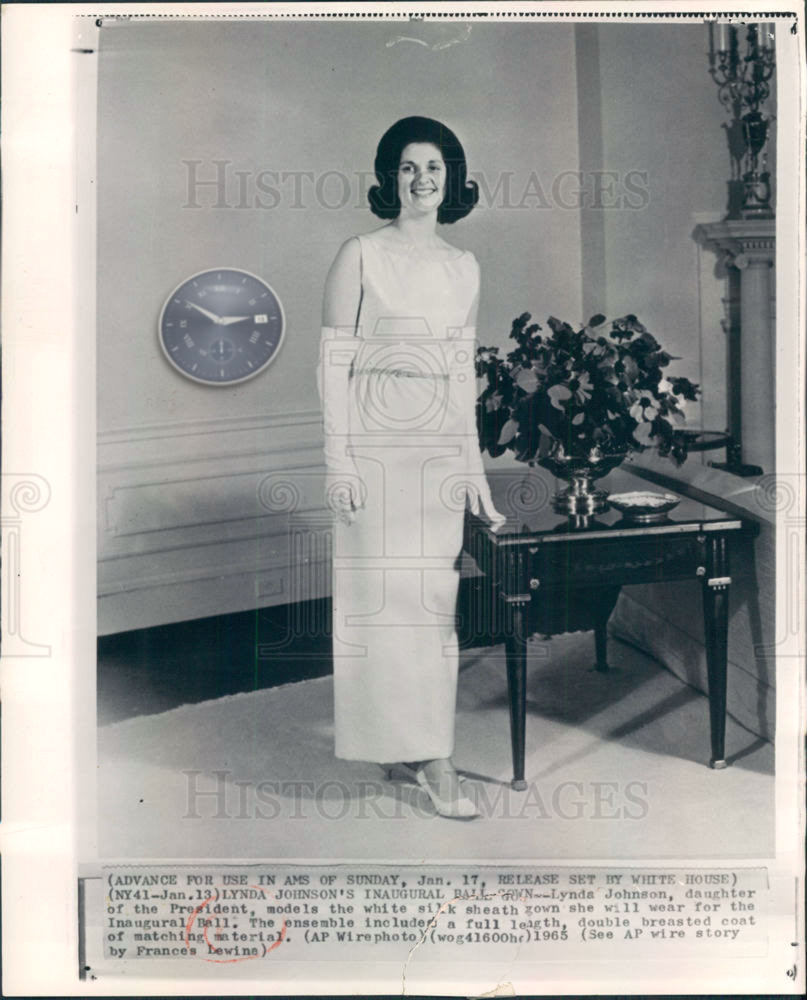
2:51
